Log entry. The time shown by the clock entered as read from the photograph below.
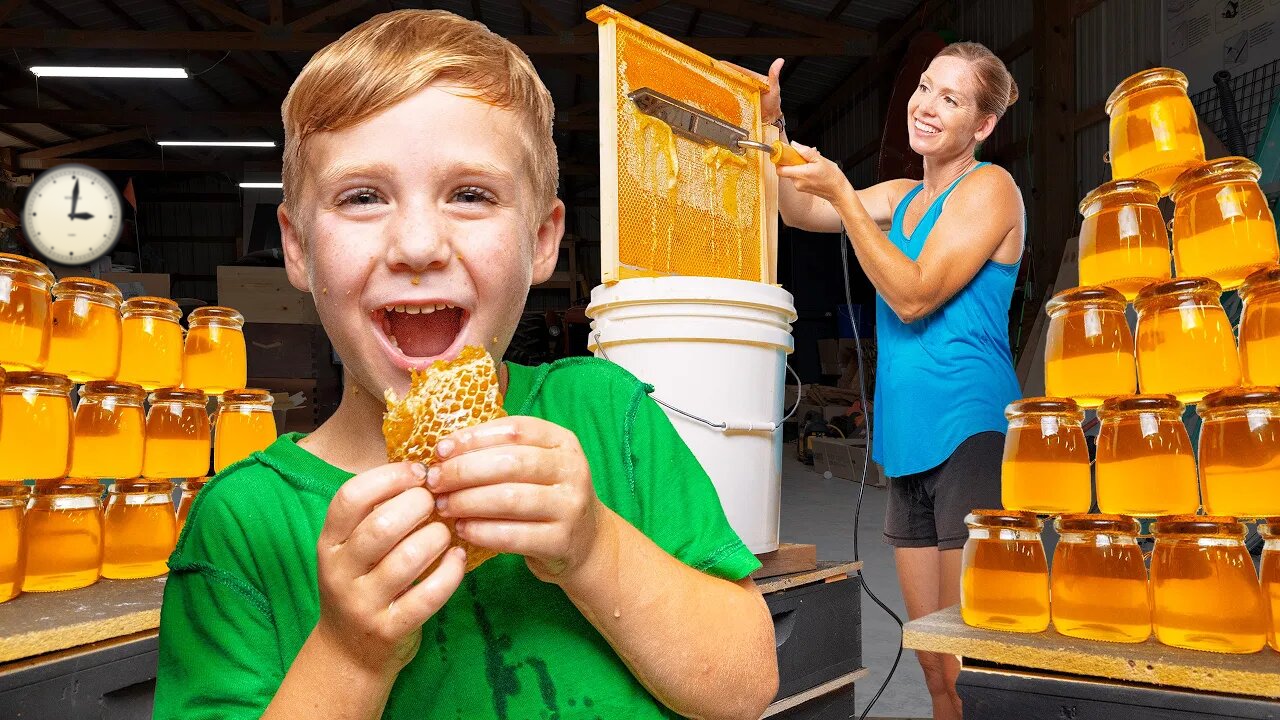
3:01
